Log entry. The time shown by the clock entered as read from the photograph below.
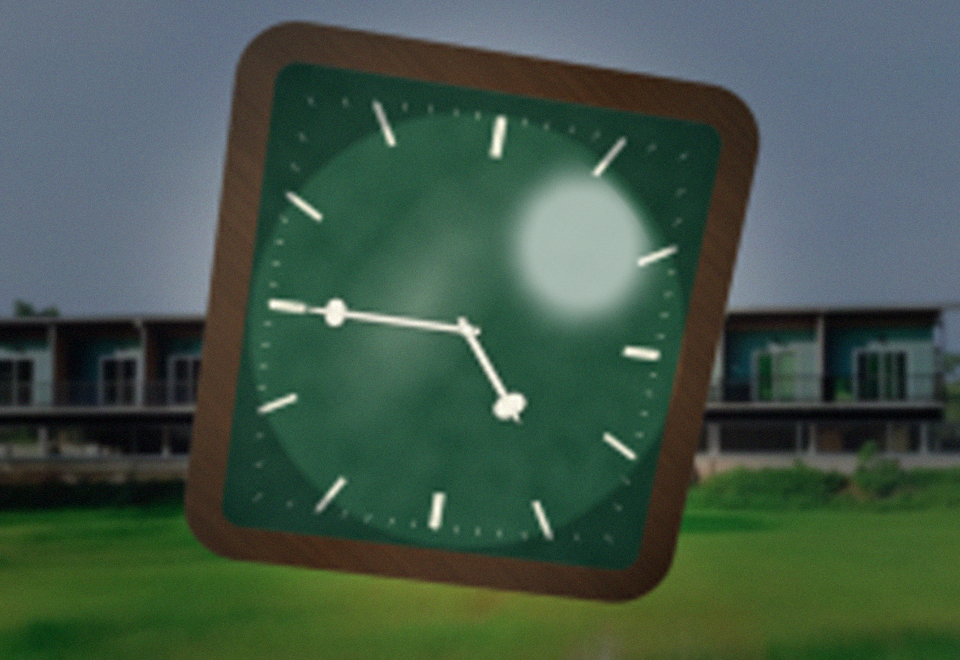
4:45
